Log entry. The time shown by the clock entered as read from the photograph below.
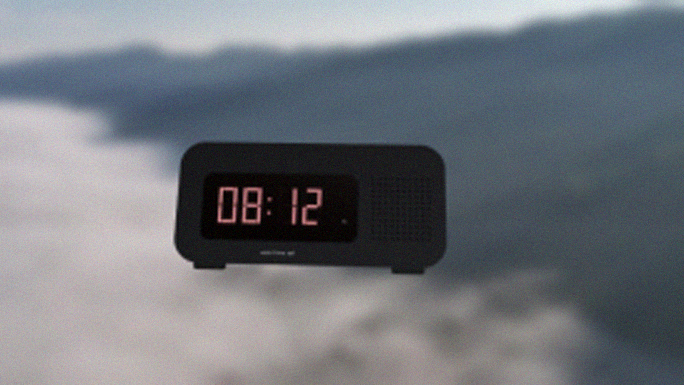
8:12
